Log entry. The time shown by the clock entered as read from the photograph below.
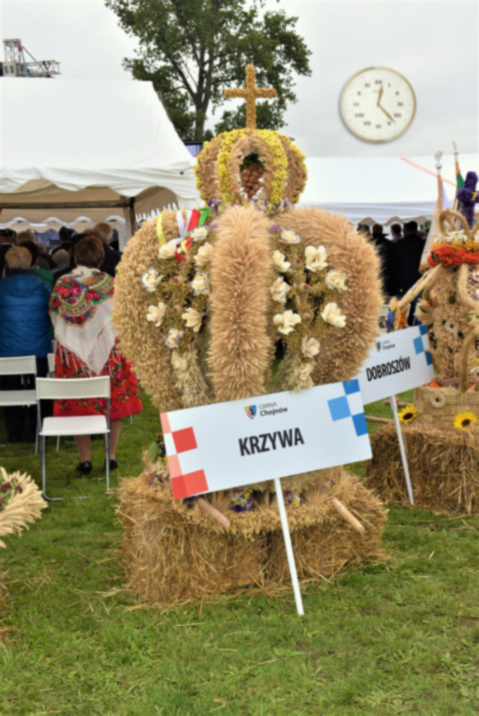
12:23
